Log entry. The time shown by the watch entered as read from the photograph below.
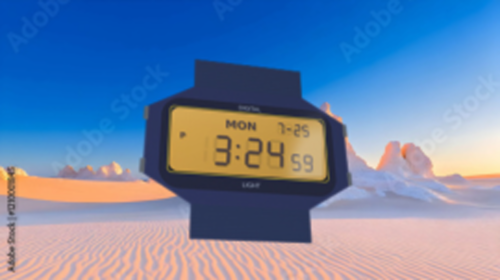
3:24:59
